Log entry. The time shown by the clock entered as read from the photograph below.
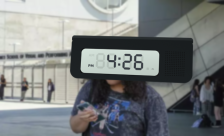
4:26
